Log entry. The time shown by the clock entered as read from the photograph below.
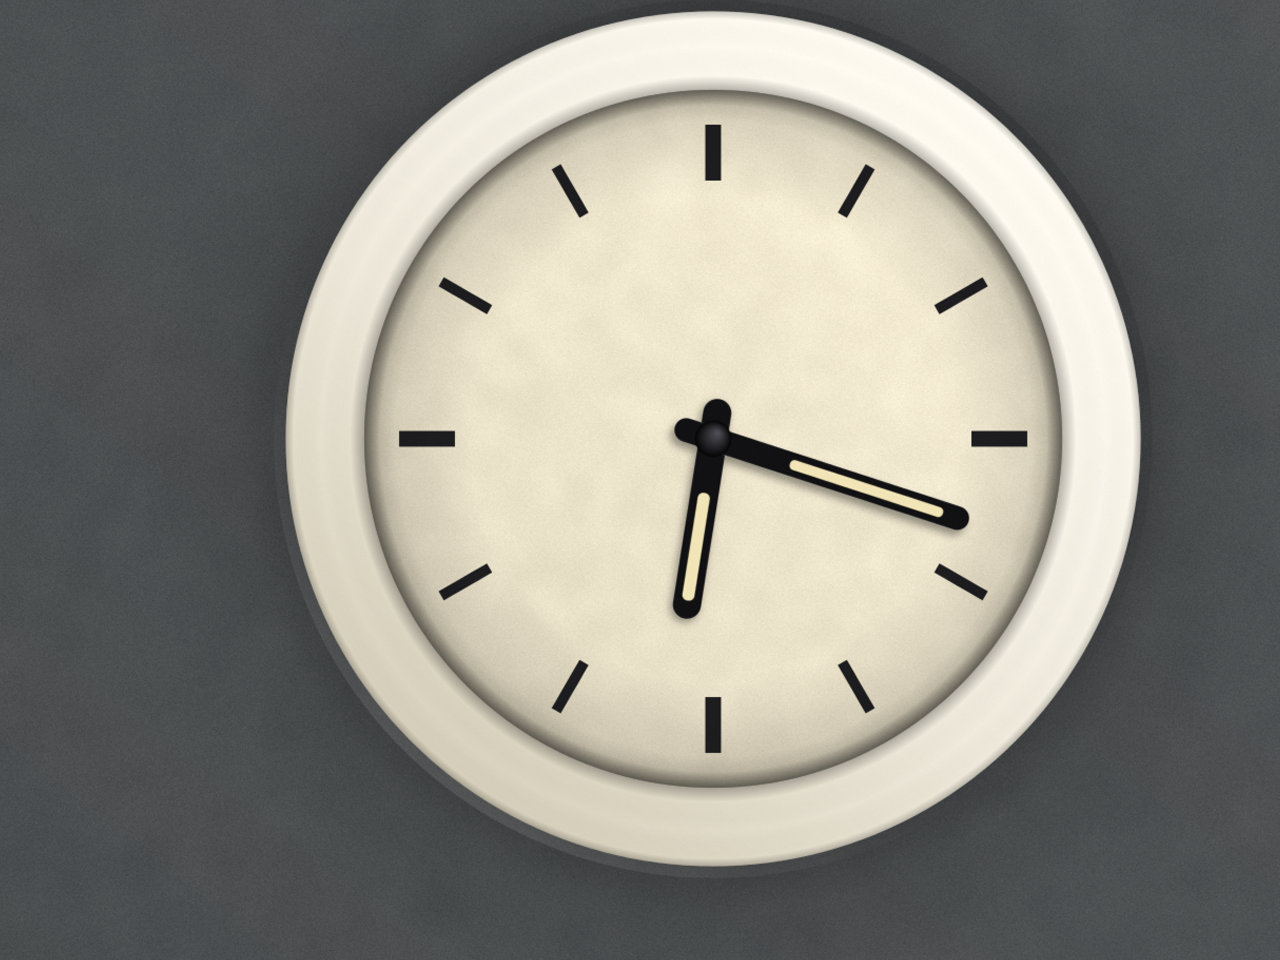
6:18
